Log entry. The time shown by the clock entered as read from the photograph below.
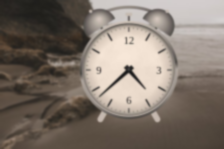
4:38
